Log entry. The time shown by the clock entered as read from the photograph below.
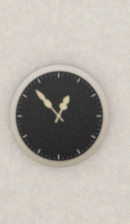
12:53
